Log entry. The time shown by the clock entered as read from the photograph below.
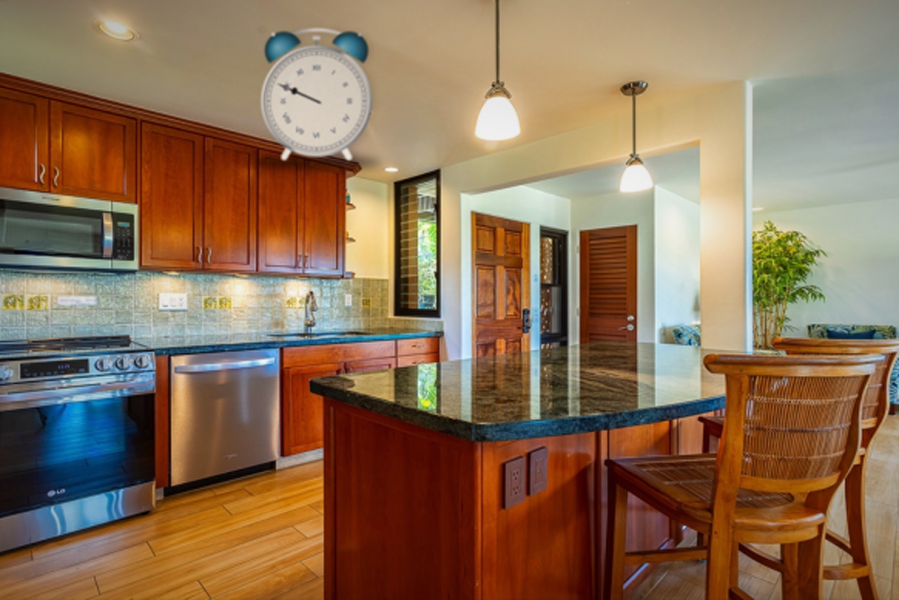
9:49
